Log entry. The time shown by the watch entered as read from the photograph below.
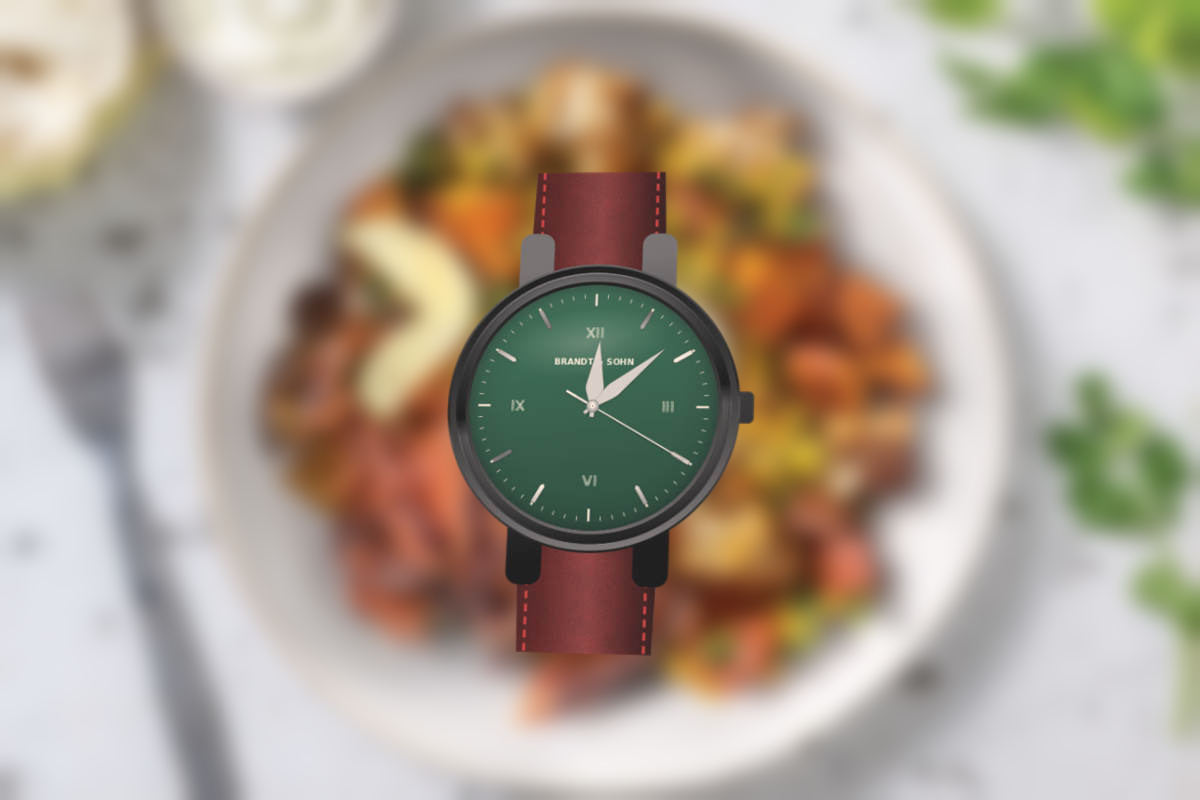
12:08:20
